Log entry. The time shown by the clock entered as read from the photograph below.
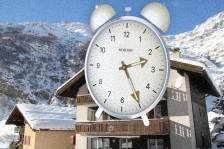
2:25
